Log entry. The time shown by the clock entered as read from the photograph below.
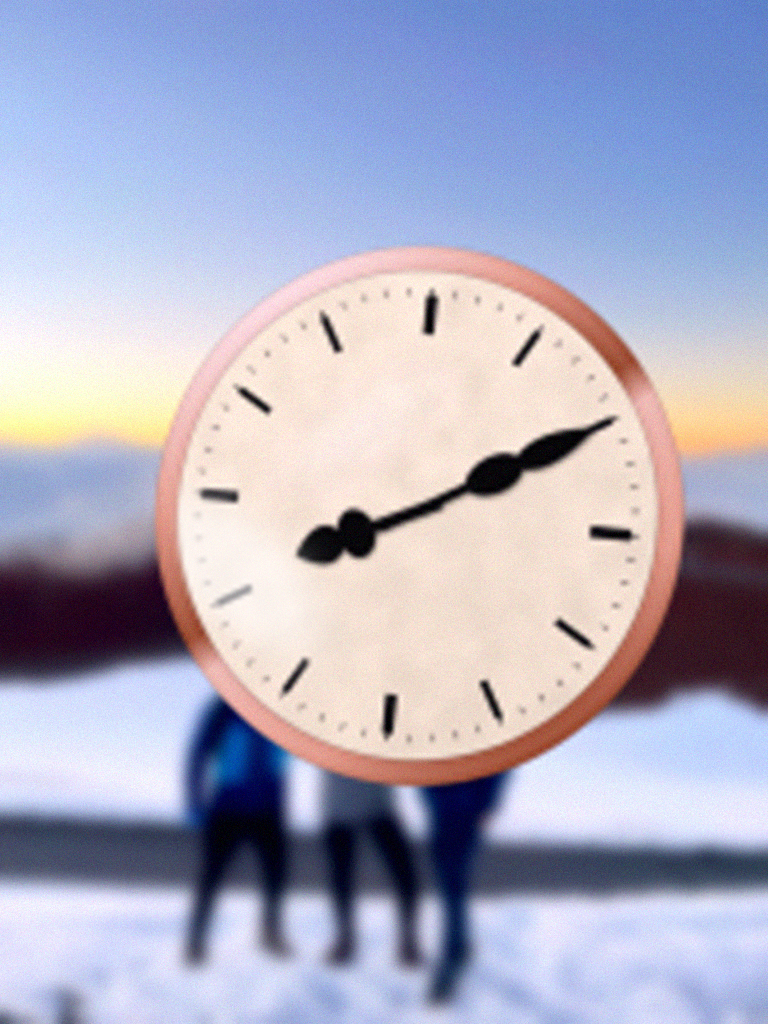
8:10
